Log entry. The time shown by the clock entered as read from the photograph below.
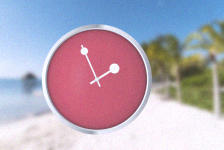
1:56
